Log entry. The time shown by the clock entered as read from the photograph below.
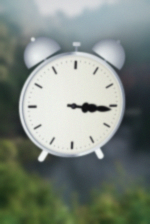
3:16
